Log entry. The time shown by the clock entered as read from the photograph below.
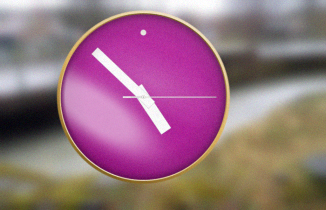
4:52:15
